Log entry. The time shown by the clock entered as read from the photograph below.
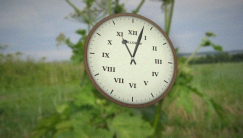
11:03
